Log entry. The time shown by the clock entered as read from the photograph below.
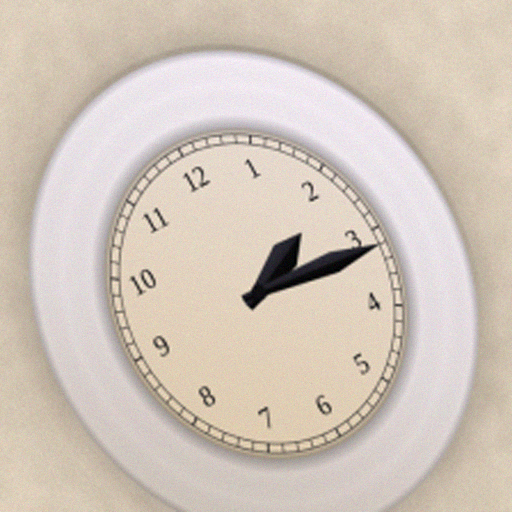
2:16
